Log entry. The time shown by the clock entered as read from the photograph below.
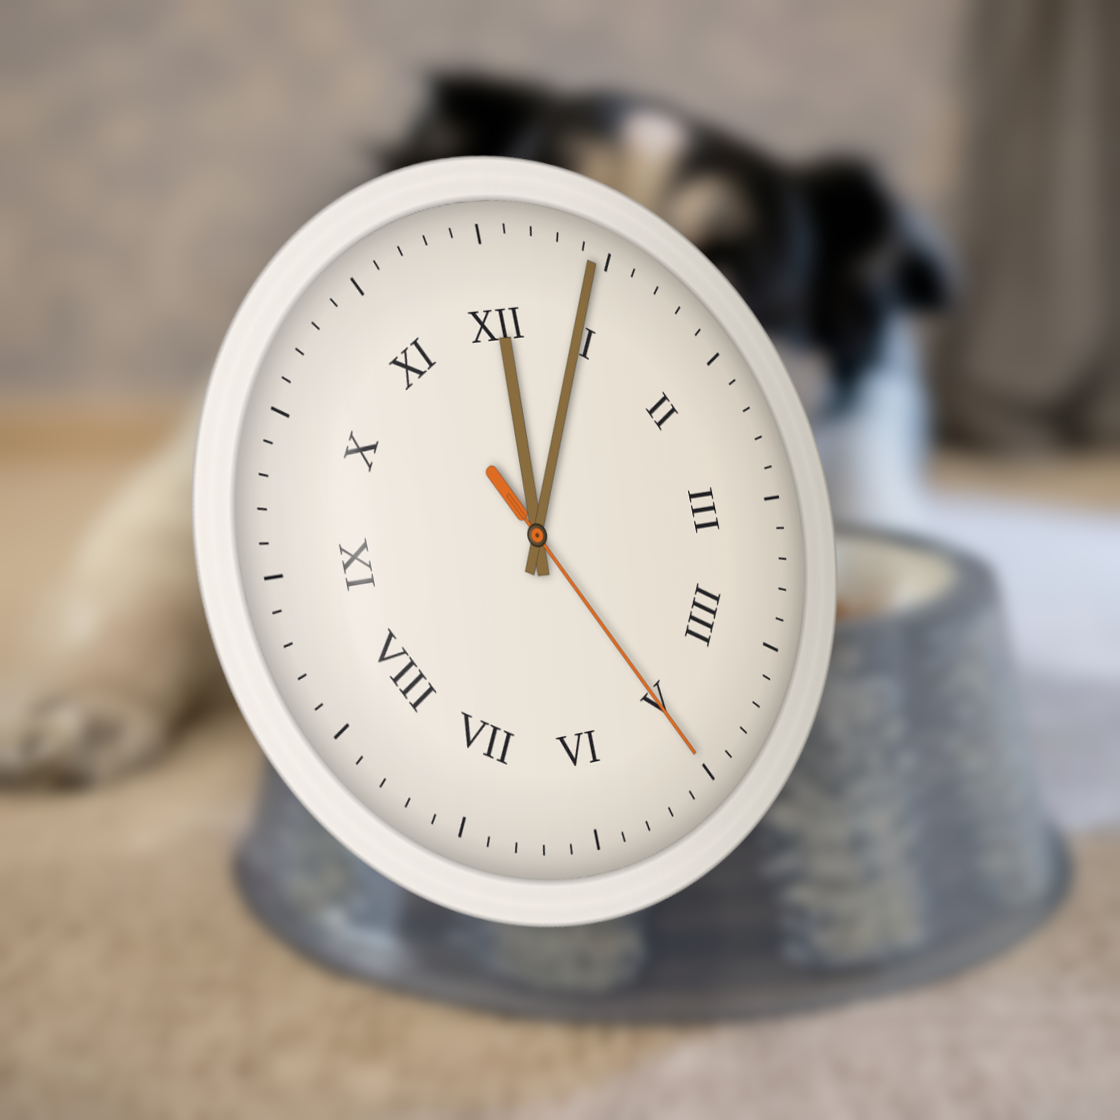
12:04:25
